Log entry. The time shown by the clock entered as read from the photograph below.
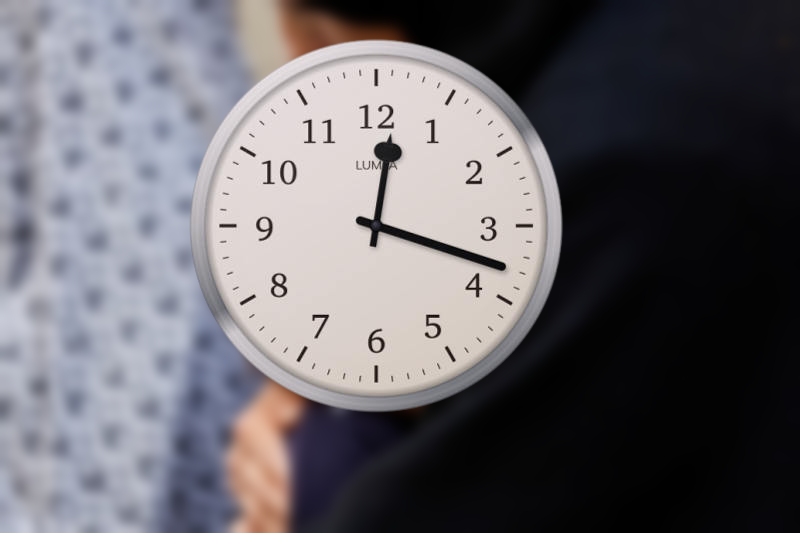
12:18
